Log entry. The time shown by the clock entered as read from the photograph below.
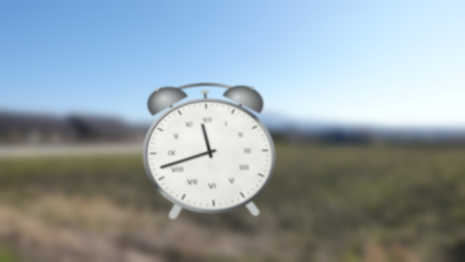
11:42
